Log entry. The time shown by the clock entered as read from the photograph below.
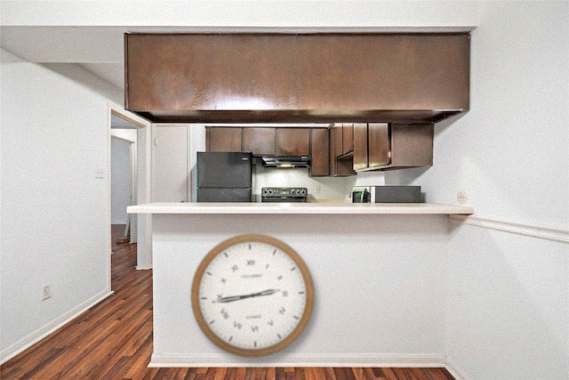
2:44
